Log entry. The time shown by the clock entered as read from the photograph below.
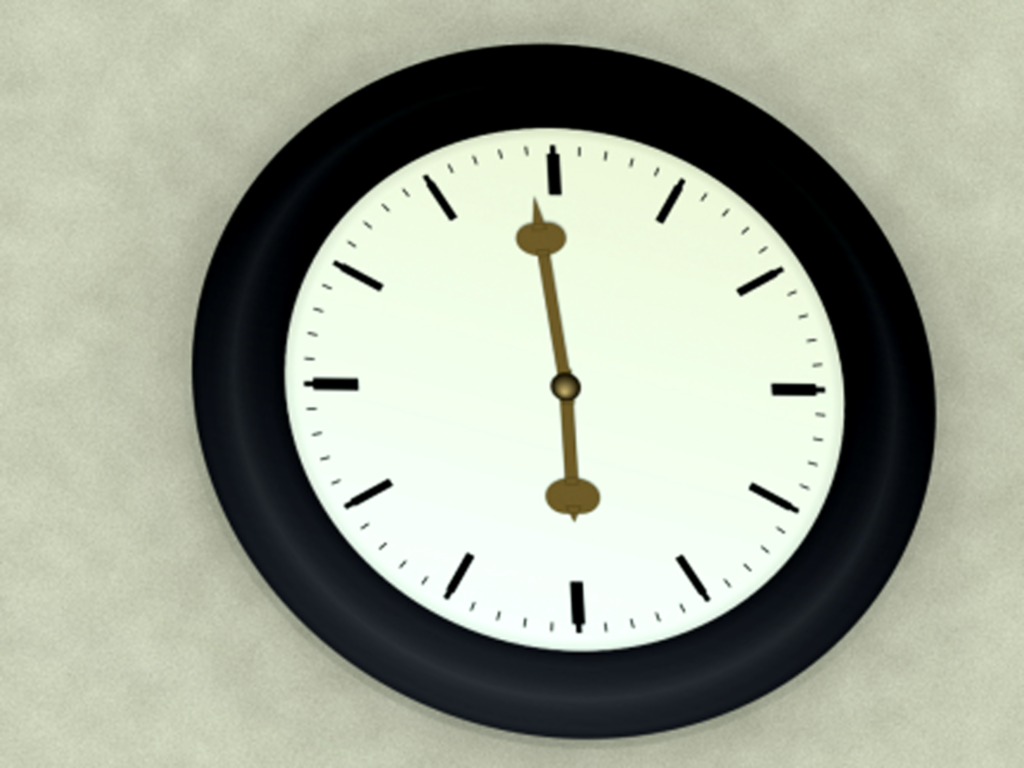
5:59
